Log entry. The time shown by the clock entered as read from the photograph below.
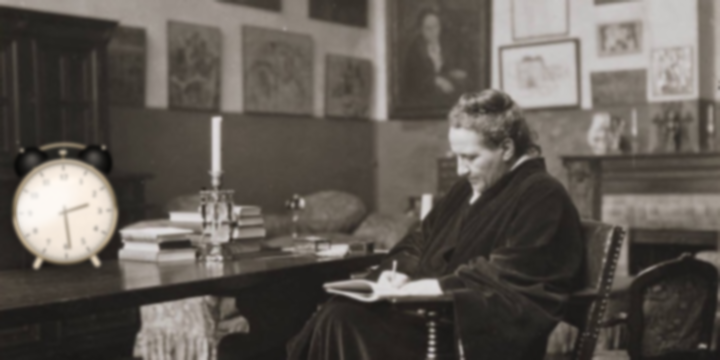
2:29
